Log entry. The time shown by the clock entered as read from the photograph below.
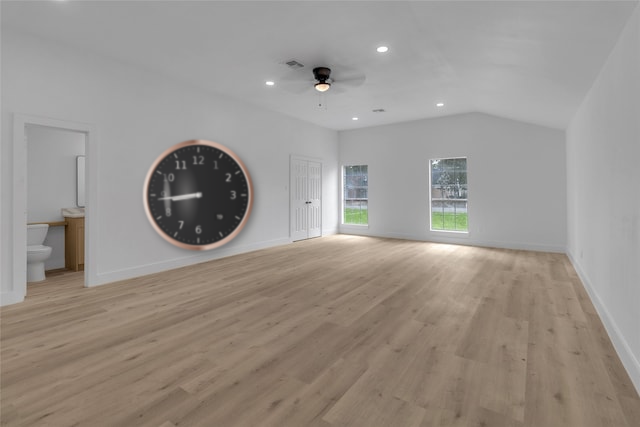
8:44
